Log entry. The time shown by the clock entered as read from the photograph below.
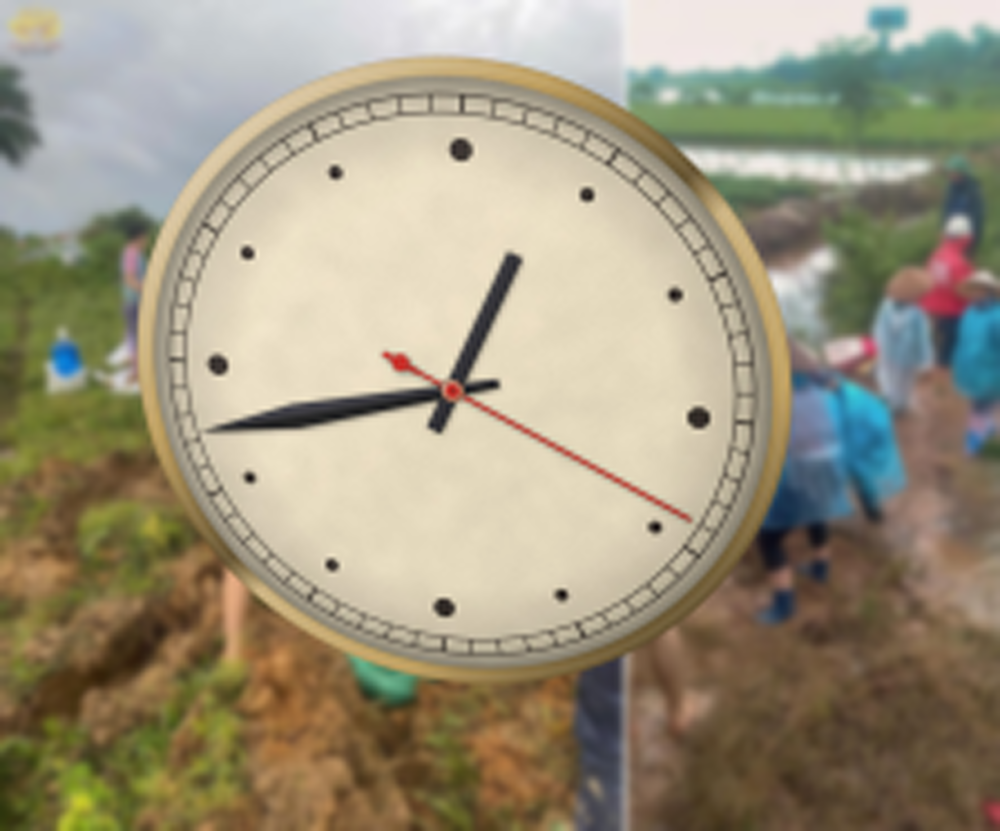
12:42:19
